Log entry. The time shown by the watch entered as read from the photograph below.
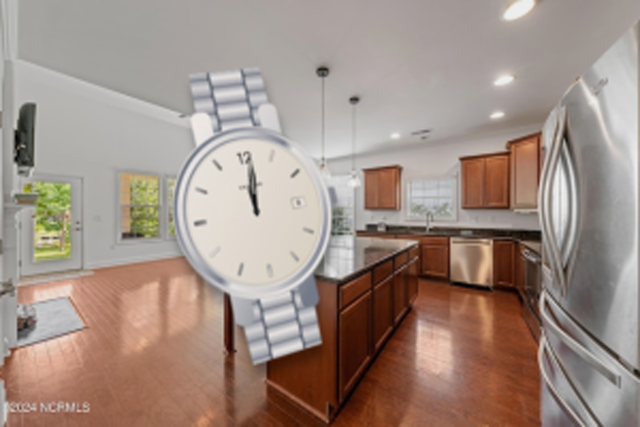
12:01
